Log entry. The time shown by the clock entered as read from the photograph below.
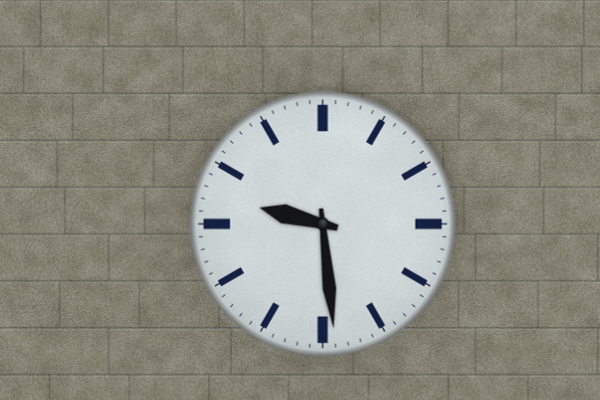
9:29
